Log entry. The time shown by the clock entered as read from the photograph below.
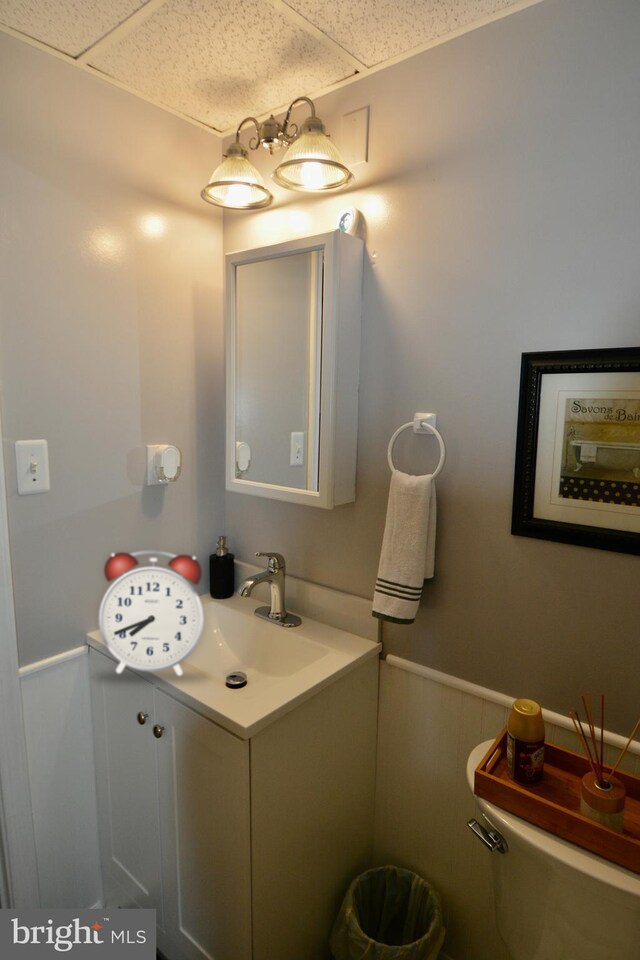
7:41
